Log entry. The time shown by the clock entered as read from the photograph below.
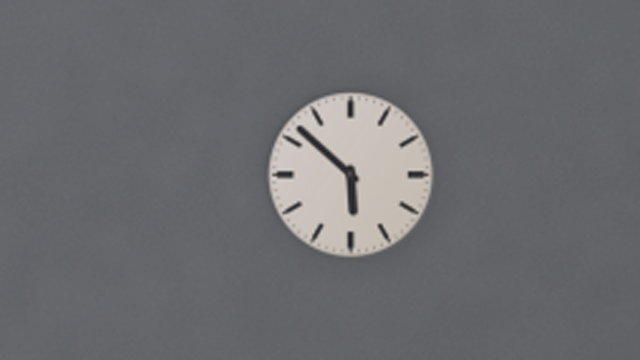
5:52
